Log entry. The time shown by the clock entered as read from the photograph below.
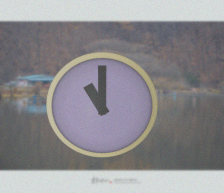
11:00
